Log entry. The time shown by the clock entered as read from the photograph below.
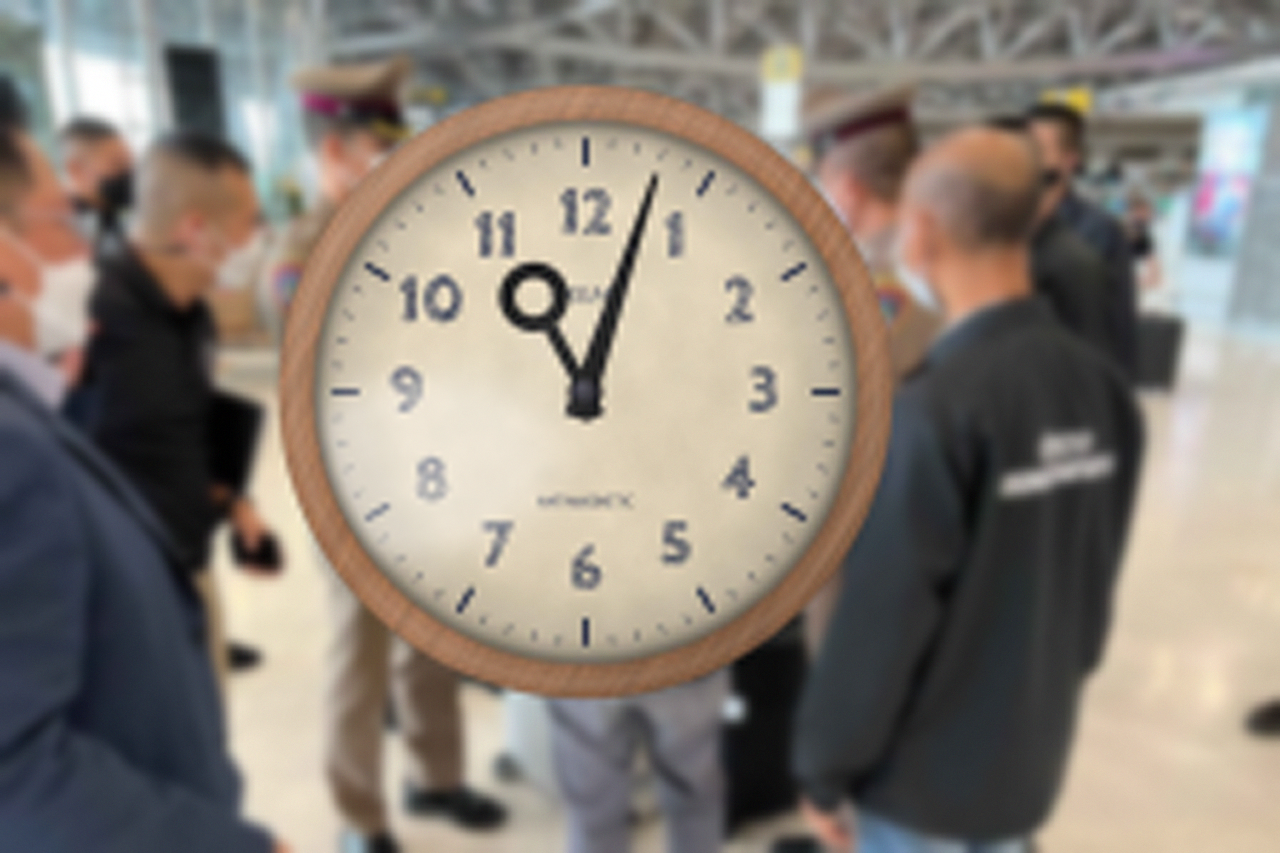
11:03
